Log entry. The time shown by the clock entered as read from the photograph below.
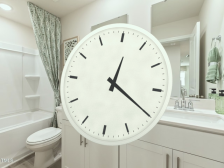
12:20
